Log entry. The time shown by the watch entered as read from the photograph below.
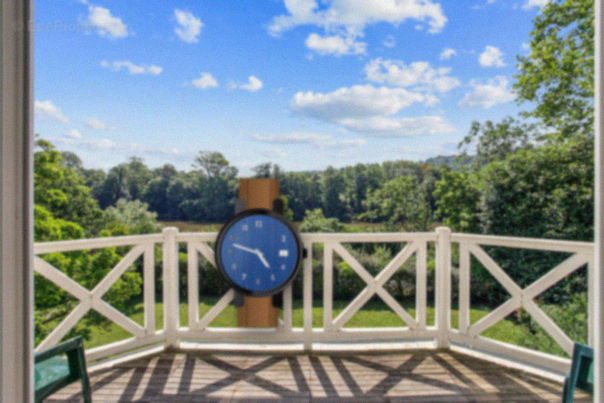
4:48
